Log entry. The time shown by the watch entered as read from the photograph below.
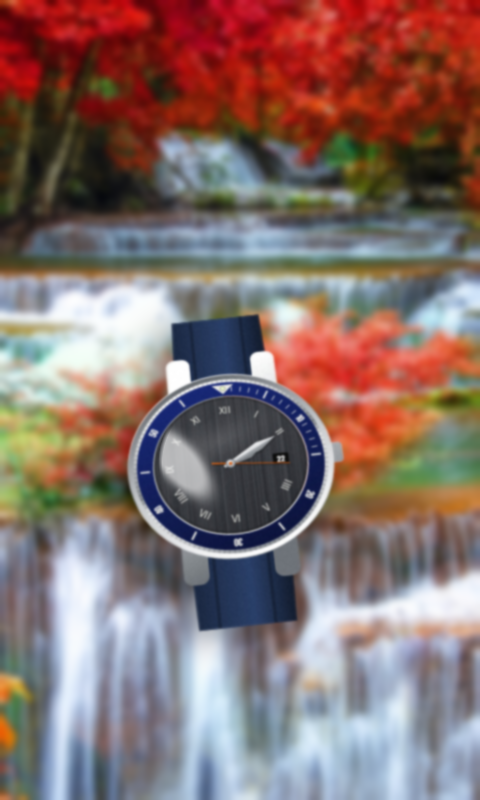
2:10:16
